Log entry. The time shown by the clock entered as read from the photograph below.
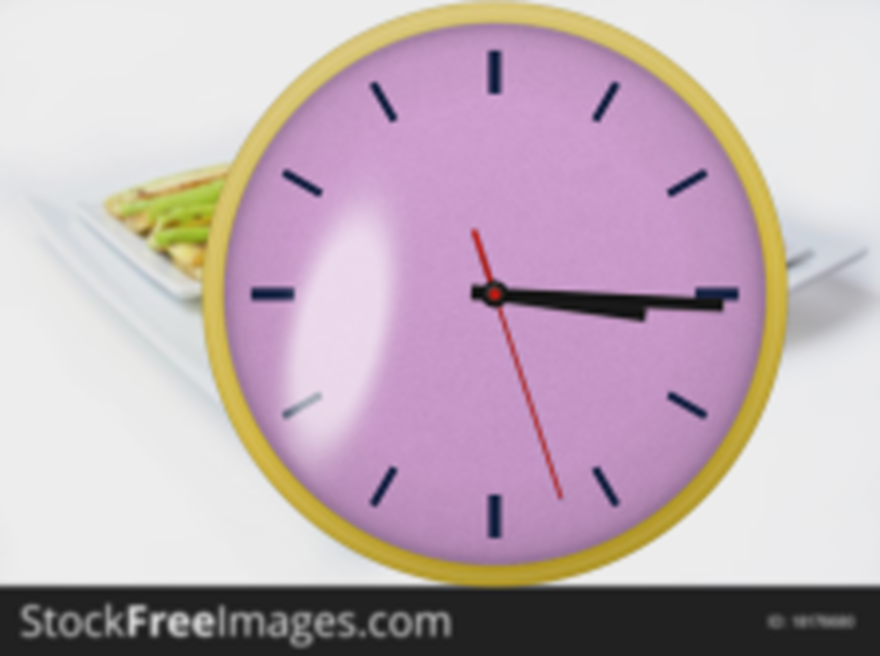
3:15:27
